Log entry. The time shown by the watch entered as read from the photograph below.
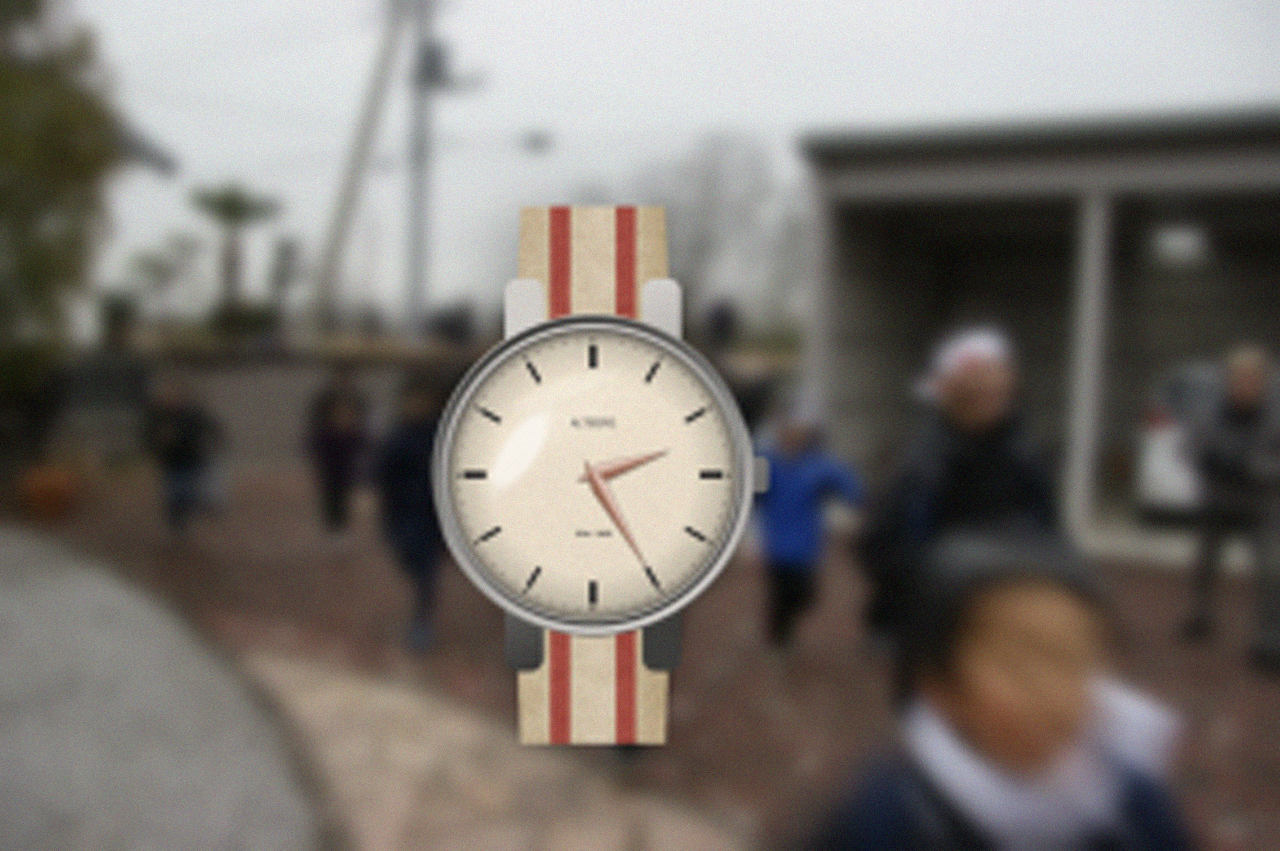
2:25
